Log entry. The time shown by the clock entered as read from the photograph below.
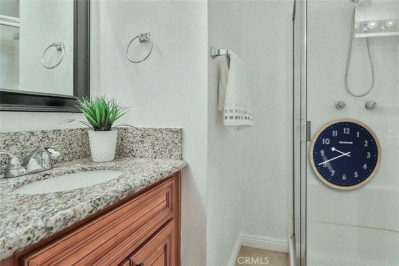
9:41
